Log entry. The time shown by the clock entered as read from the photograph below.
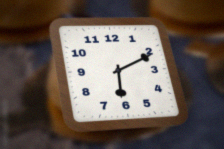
6:11
